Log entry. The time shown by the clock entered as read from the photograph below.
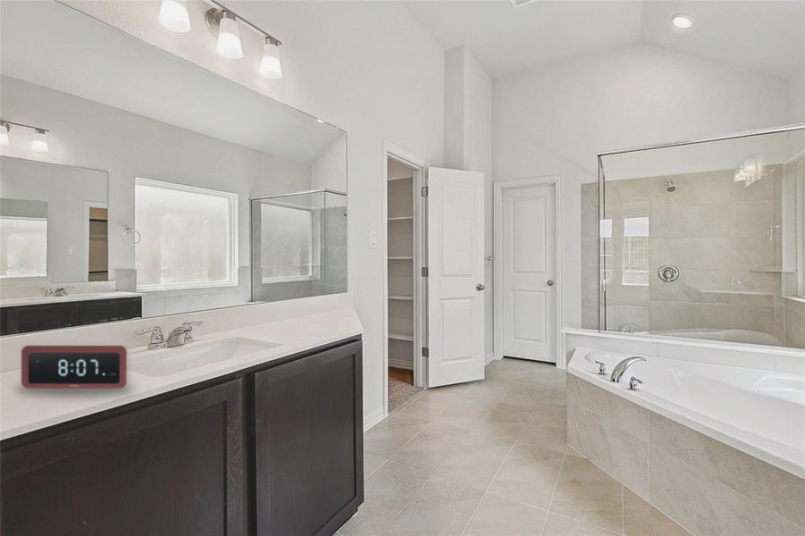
8:07
